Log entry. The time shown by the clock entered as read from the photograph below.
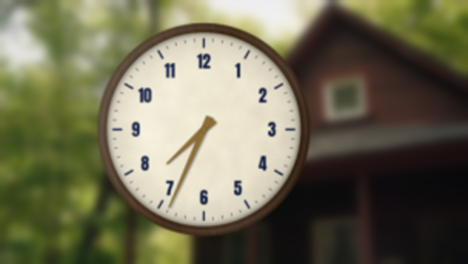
7:34
